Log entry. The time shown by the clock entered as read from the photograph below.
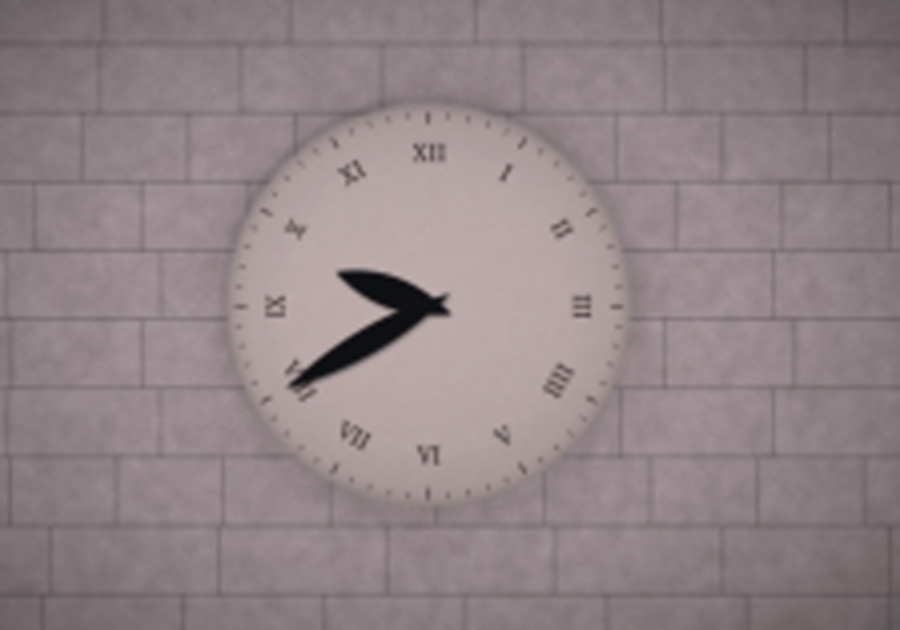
9:40
